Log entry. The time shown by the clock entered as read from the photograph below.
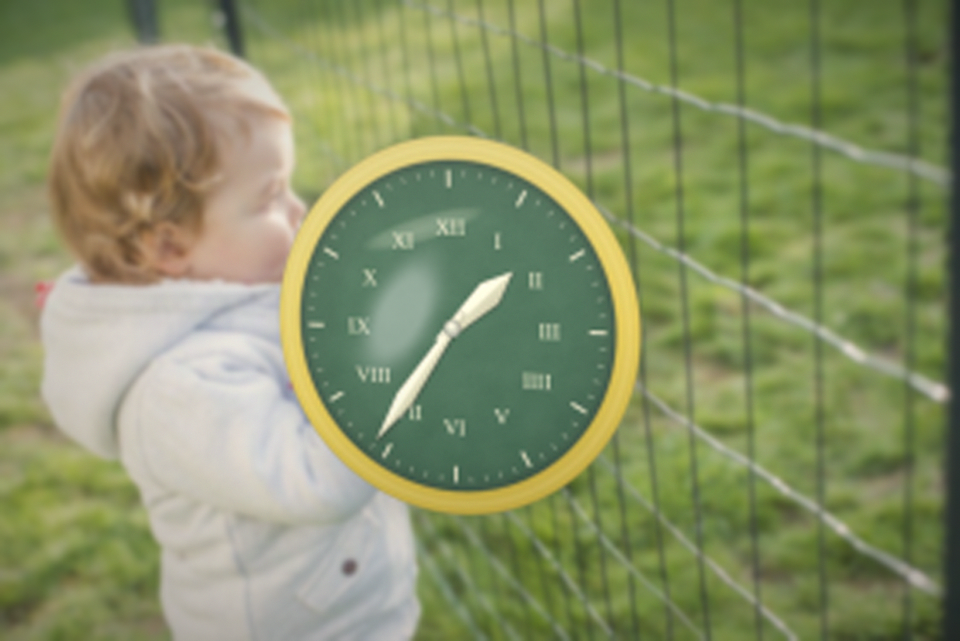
1:36
